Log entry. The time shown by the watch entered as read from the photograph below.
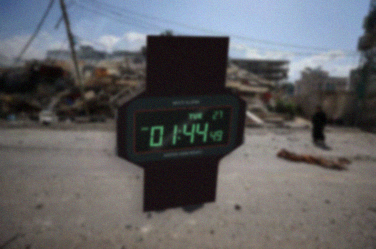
1:44
